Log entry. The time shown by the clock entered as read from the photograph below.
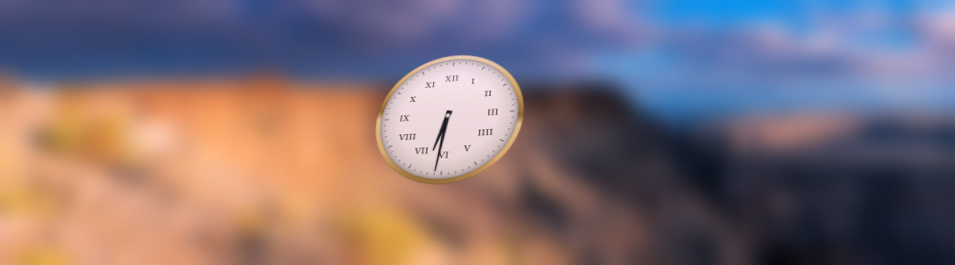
6:31
